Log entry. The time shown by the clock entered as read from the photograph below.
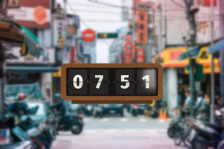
7:51
